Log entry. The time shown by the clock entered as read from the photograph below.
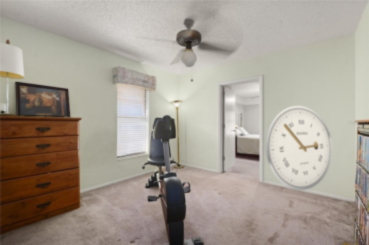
2:53
